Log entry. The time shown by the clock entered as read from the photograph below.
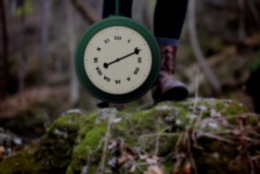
8:11
